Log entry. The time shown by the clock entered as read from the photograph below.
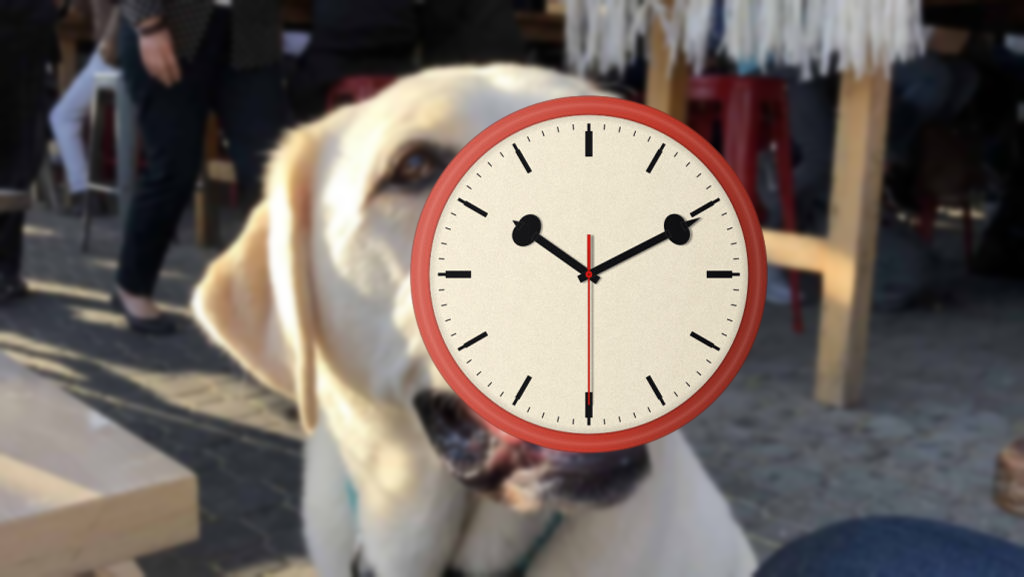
10:10:30
